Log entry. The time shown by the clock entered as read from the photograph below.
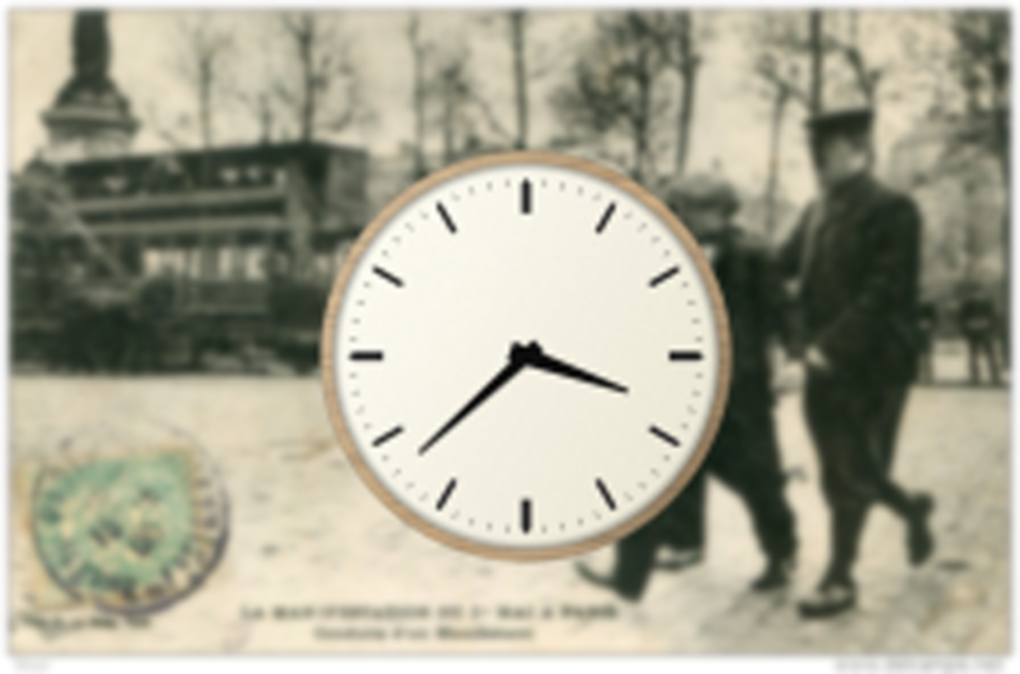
3:38
